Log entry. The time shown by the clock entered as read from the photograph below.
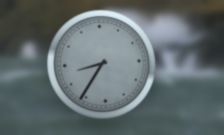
8:36
